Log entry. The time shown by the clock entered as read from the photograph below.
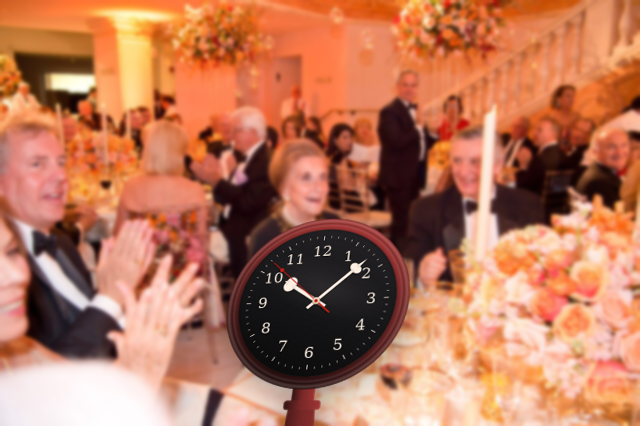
10:07:52
